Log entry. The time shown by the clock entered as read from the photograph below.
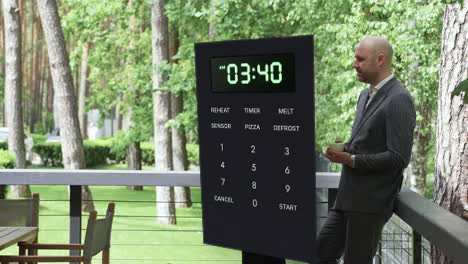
3:40
